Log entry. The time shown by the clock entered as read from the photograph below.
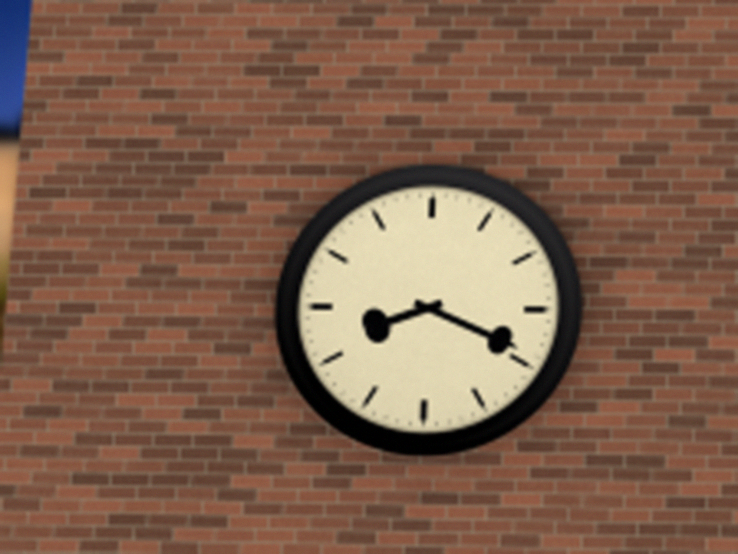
8:19
